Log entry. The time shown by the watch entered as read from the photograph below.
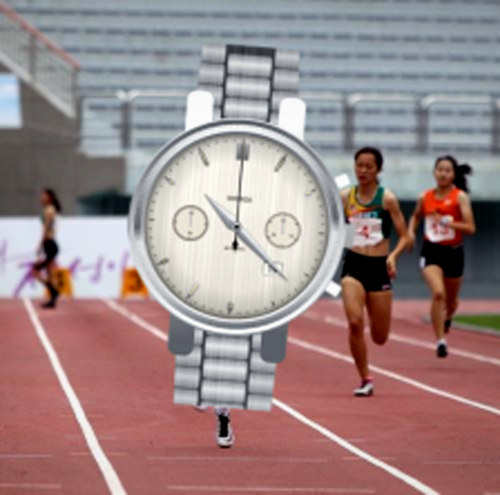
10:22
